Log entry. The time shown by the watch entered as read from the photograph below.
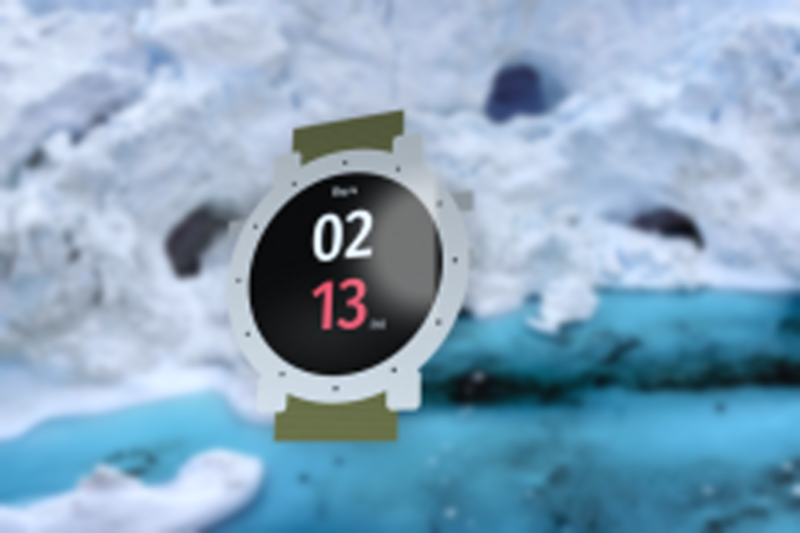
2:13
